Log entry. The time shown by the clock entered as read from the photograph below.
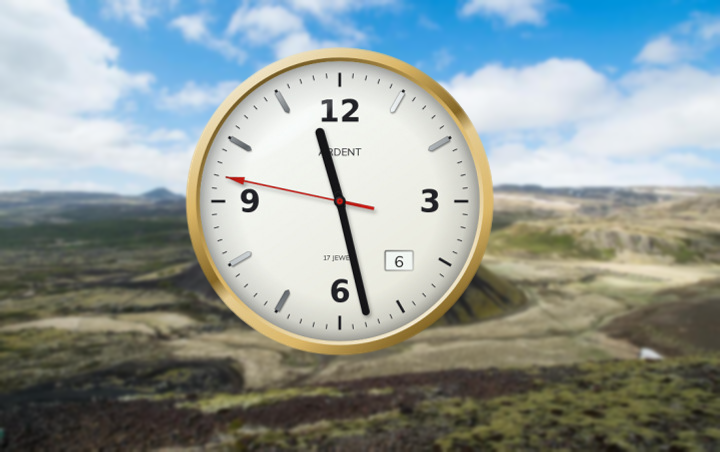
11:27:47
